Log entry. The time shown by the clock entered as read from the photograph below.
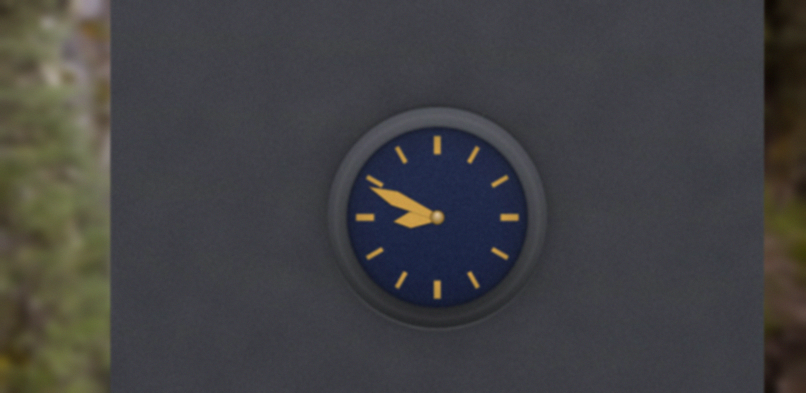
8:49
